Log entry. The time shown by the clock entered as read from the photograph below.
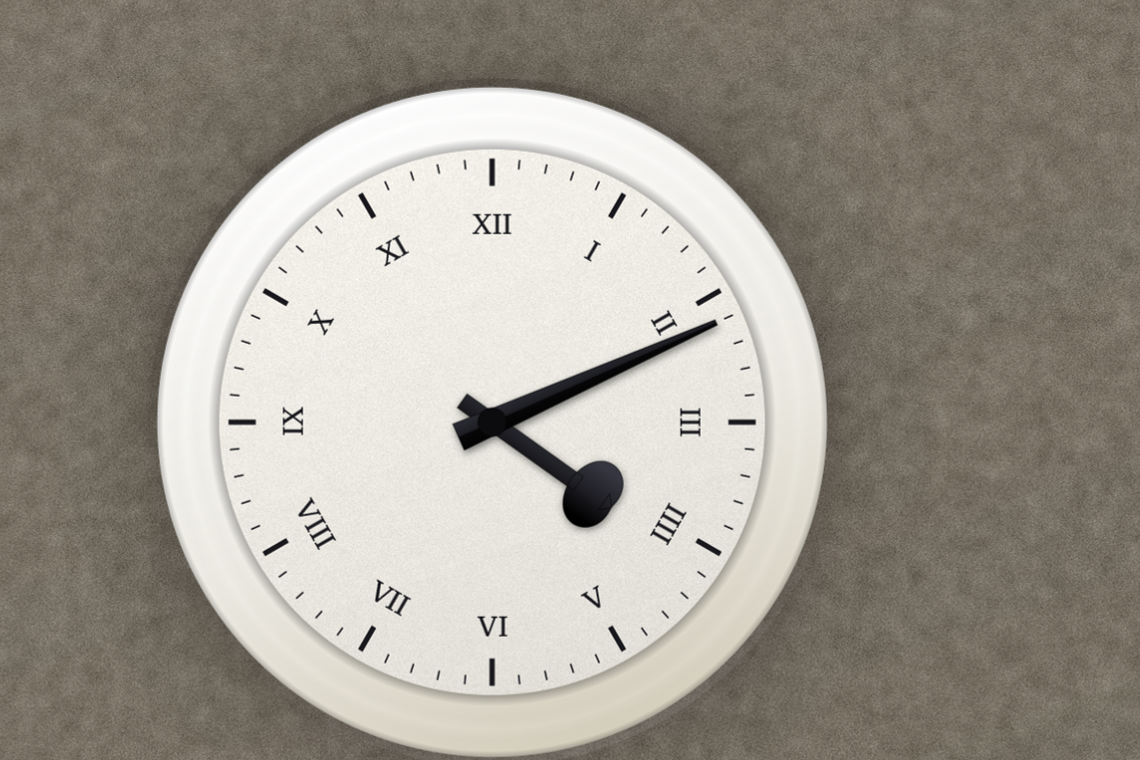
4:11
